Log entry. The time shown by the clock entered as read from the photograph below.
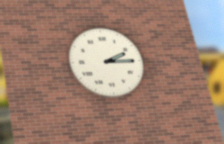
2:15
